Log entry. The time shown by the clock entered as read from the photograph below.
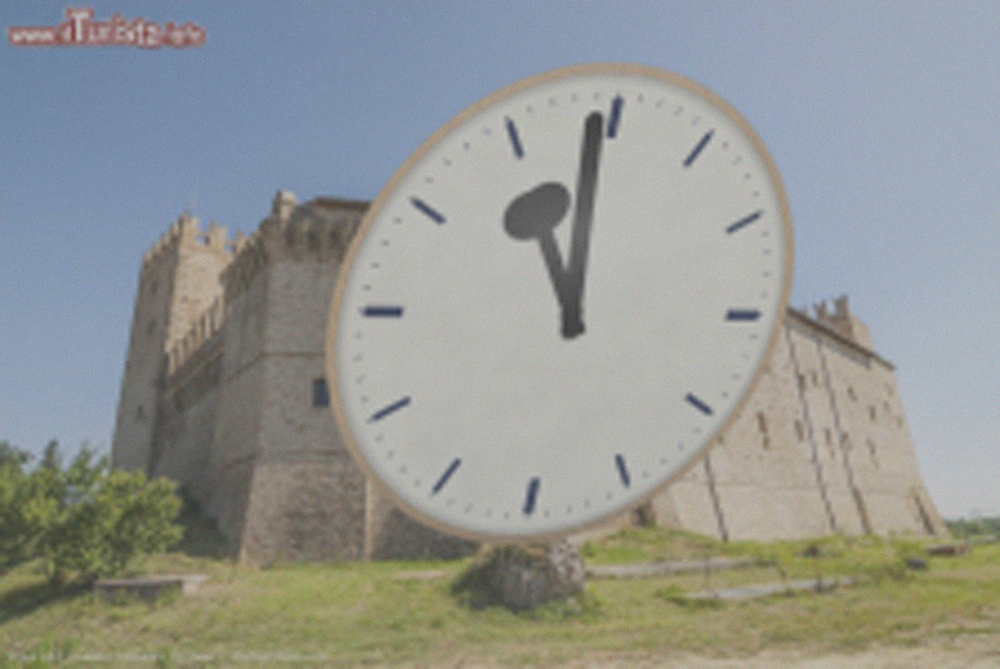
10:59
